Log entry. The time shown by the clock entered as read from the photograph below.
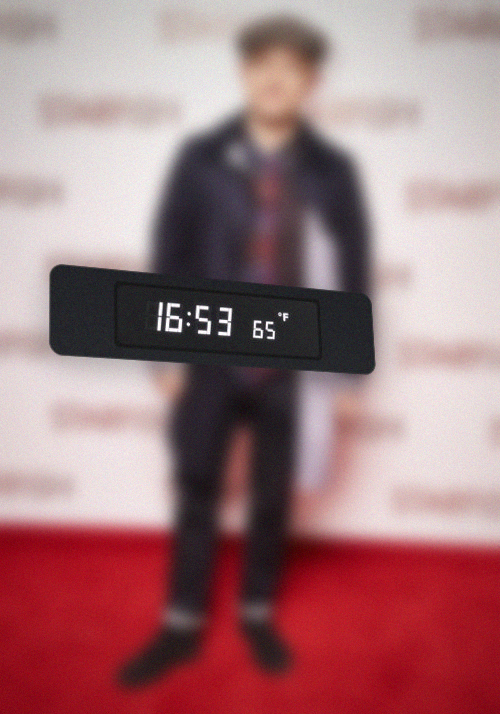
16:53
